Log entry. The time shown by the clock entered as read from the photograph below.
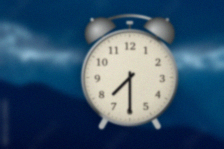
7:30
